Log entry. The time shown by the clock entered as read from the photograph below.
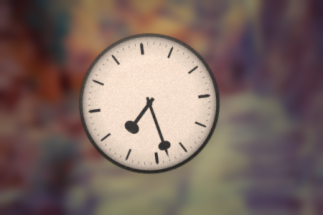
7:28
